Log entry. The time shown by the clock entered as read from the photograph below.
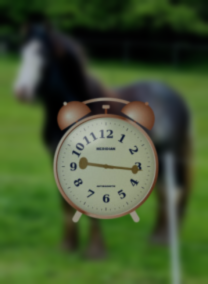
9:16
